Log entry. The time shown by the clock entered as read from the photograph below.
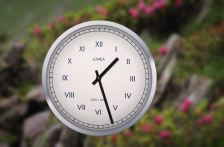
1:27
